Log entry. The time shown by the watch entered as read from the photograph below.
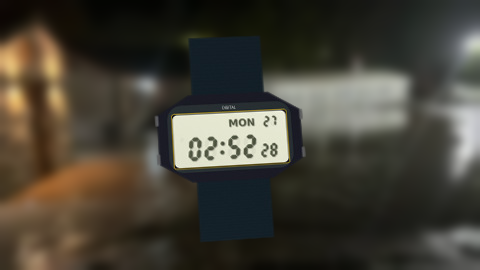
2:52:28
